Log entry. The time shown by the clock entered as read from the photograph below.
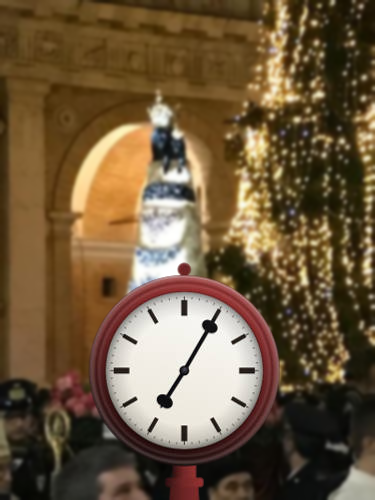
7:05
